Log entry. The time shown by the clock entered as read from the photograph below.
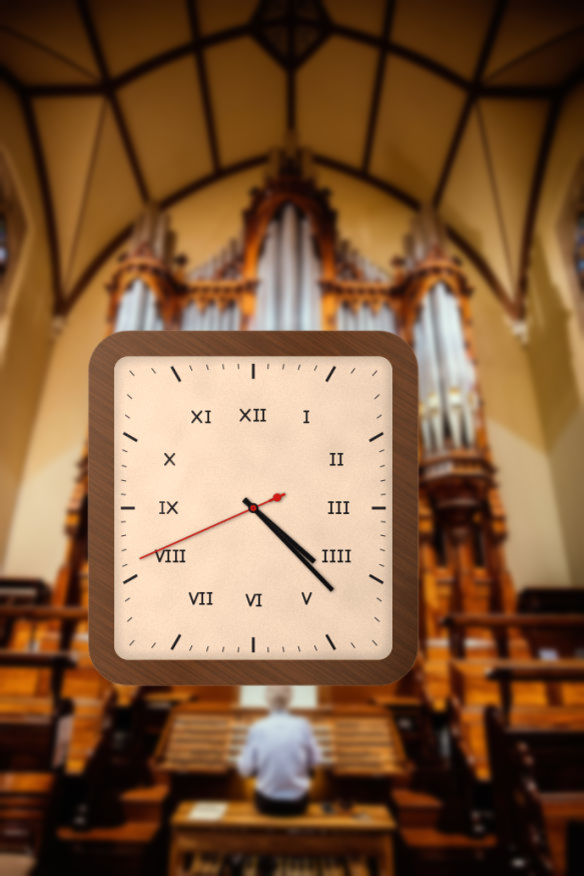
4:22:41
